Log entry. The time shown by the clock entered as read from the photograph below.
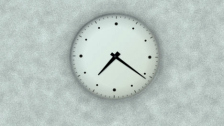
7:21
